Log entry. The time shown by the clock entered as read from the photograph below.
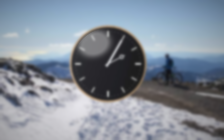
2:05
